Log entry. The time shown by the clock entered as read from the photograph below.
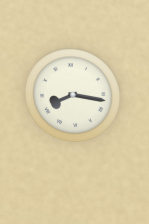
8:17
